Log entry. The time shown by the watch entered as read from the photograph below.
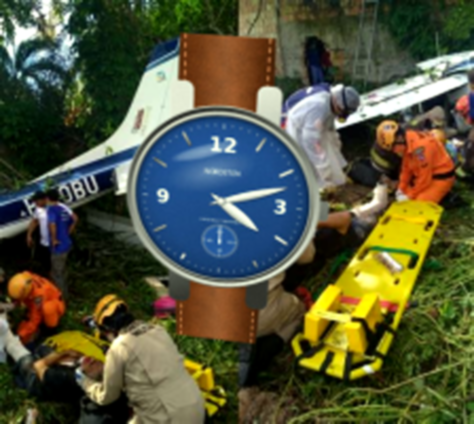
4:12
